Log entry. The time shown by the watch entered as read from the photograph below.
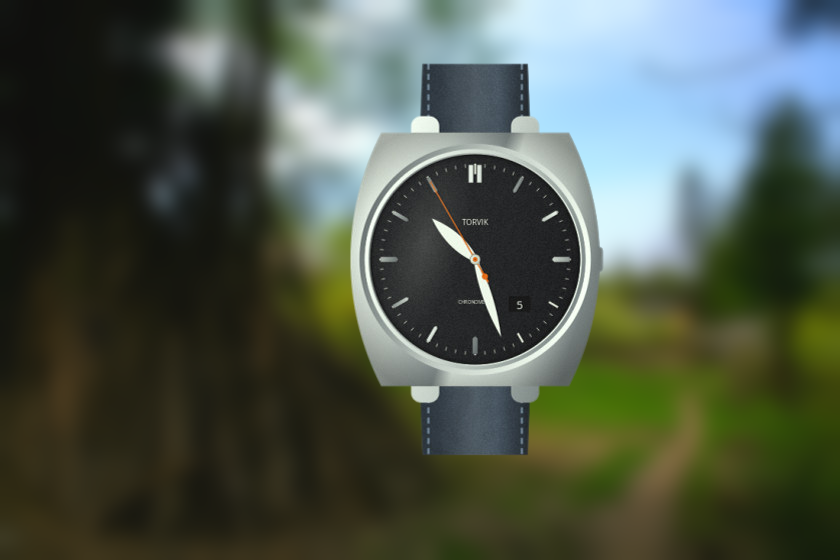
10:26:55
